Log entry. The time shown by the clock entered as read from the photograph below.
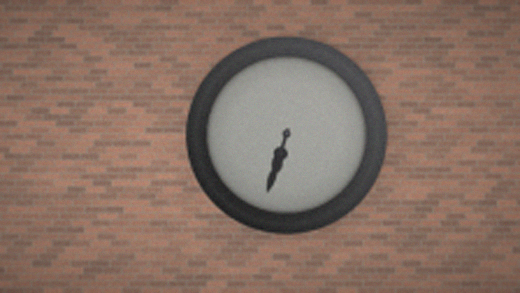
6:33
